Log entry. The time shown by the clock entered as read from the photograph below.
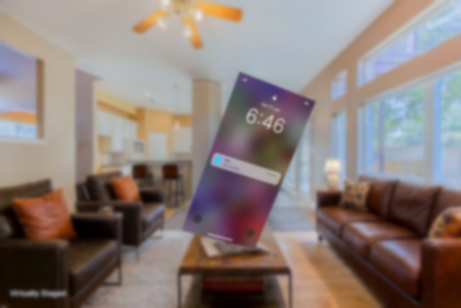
6:46
